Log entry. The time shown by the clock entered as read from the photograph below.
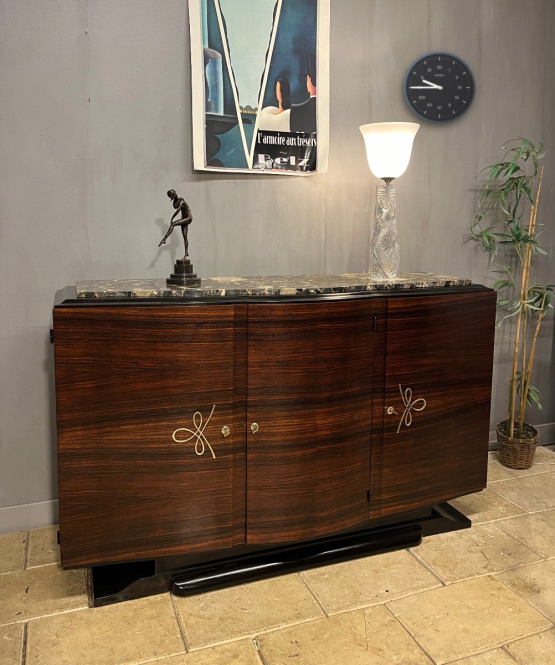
9:45
